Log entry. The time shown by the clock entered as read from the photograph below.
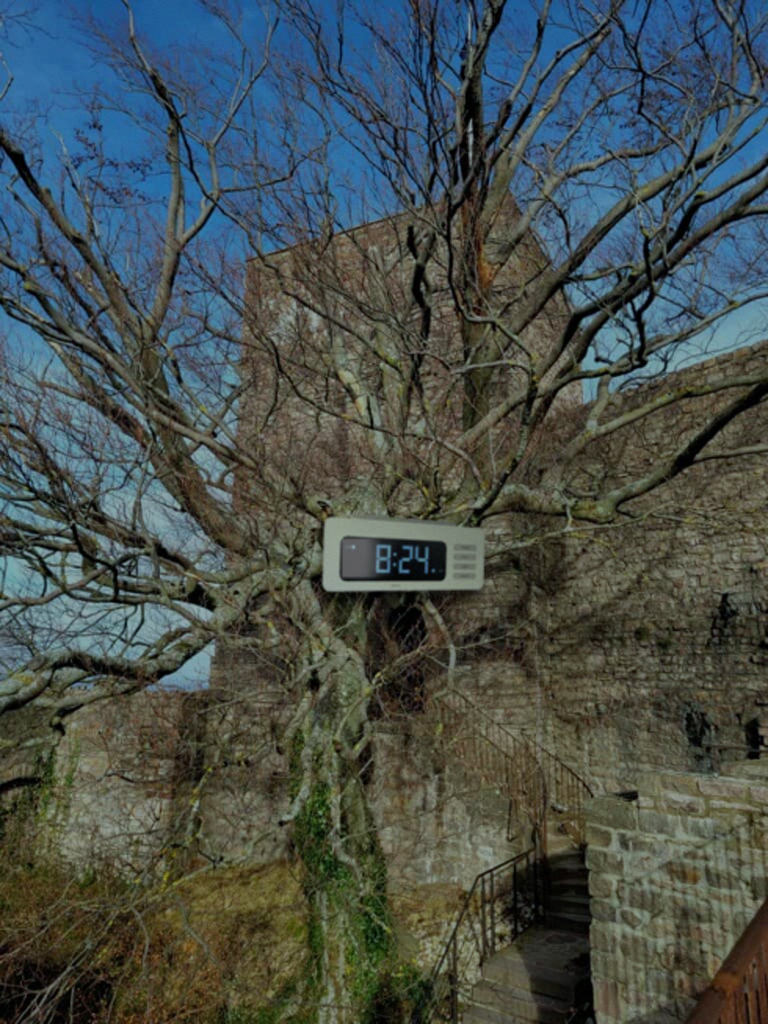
8:24
